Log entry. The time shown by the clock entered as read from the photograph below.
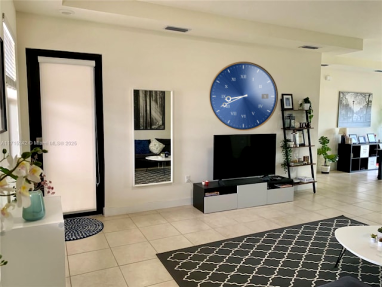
8:41
